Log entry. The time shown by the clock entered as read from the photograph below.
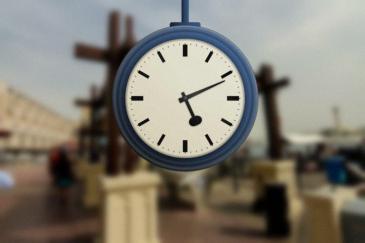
5:11
